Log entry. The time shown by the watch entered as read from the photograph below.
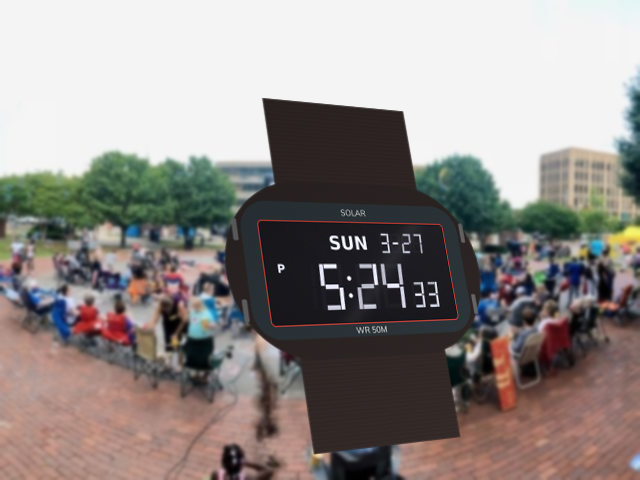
5:24:33
